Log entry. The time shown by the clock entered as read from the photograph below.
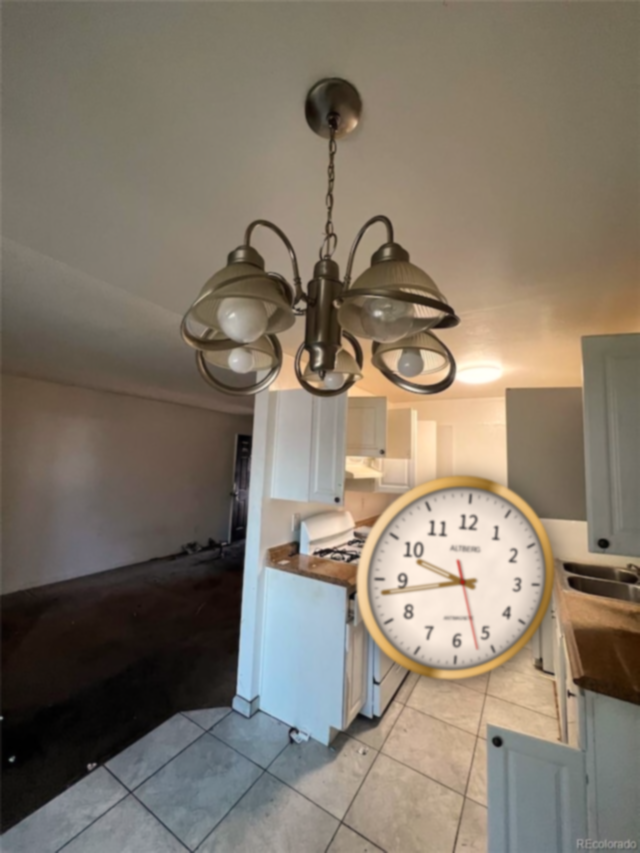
9:43:27
